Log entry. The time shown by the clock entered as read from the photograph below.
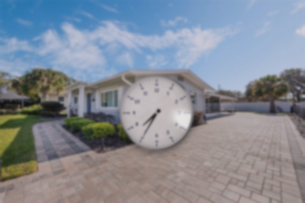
7:35
